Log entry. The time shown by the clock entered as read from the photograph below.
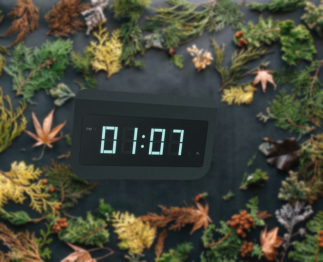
1:07
